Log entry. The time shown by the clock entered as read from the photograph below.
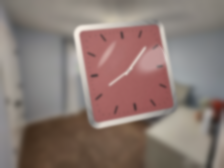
8:08
